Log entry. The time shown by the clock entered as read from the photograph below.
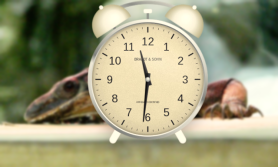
11:31
